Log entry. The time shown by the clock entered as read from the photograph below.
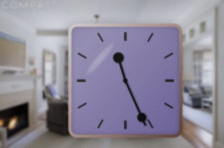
11:26
